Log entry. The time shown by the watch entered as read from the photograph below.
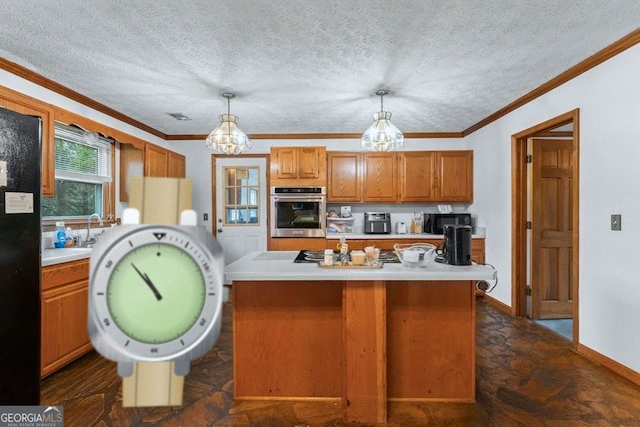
10:53
